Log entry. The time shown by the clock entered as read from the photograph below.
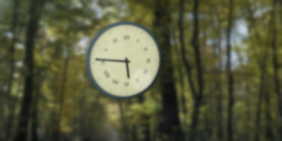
5:46
